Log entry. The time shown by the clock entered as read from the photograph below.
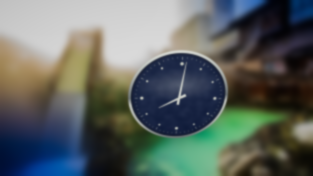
8:01
